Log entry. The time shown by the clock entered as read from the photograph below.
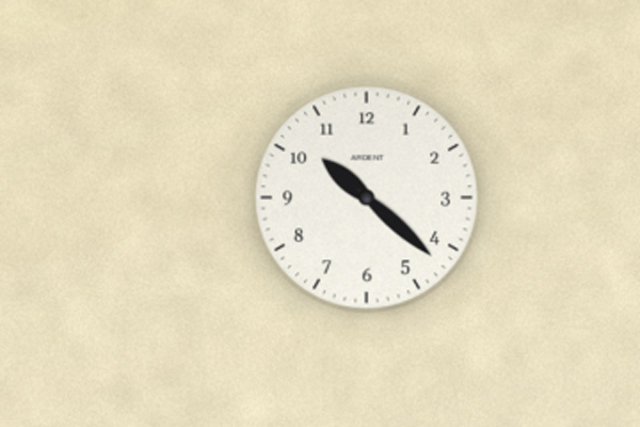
10:22
